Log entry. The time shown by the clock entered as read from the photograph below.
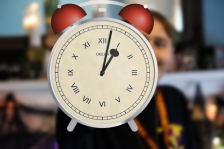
1:02
